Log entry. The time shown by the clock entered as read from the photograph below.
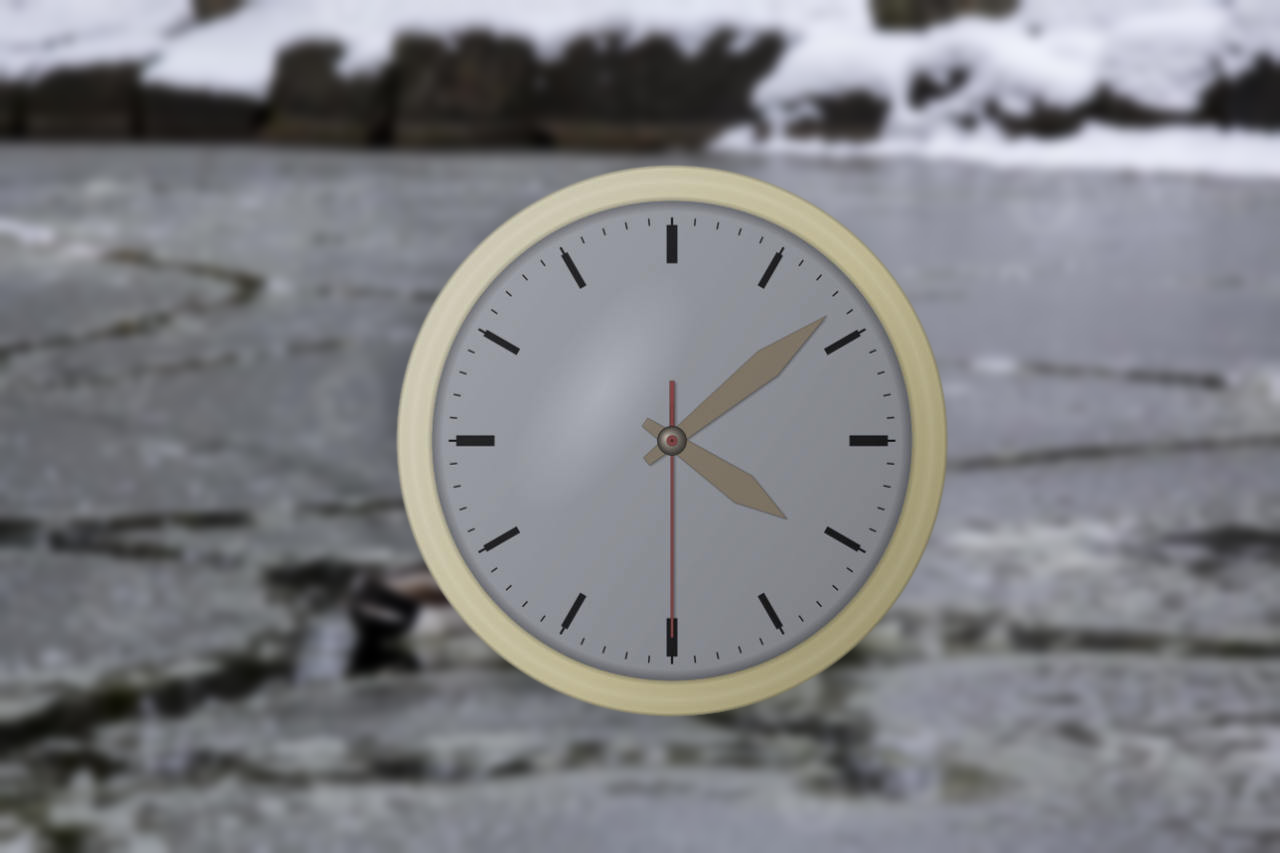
4:08:30
